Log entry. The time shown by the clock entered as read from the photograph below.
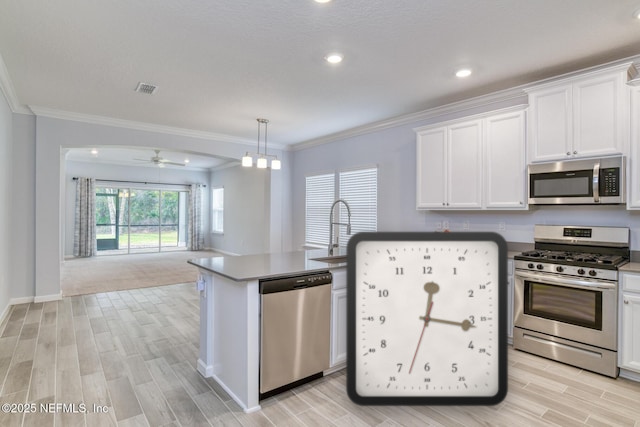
12:16:33
